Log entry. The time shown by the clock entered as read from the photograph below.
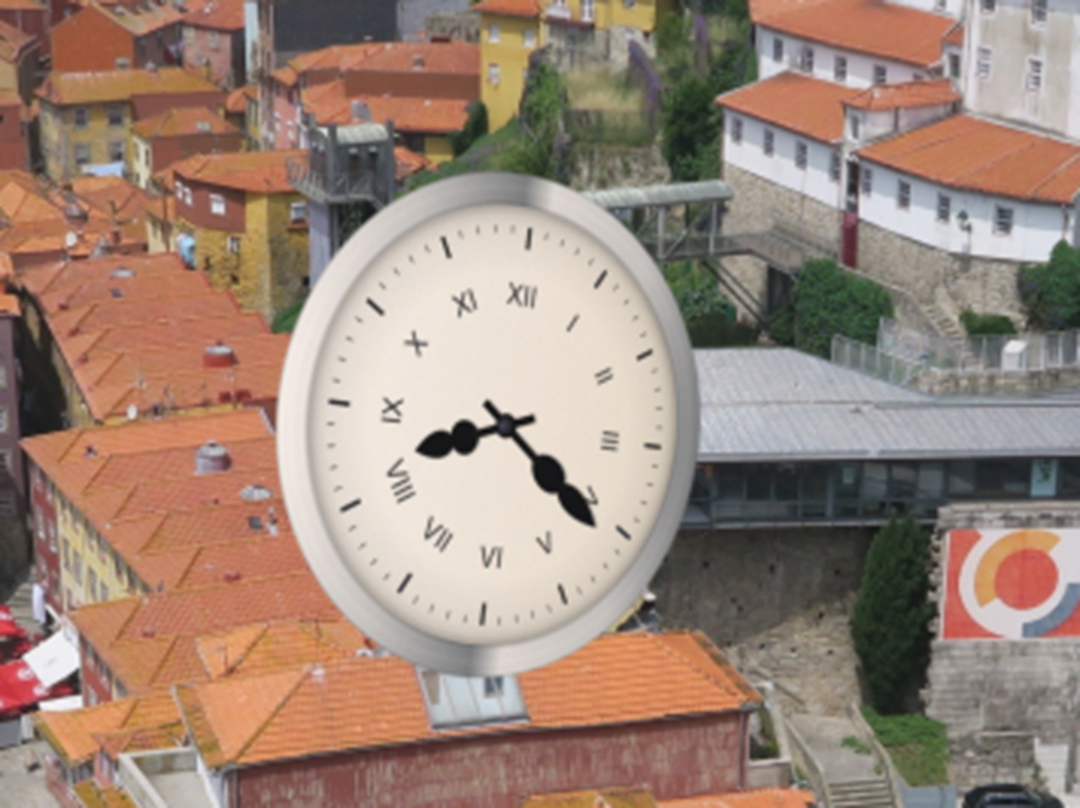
8:21
